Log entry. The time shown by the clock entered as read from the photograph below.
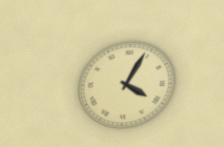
4:04
